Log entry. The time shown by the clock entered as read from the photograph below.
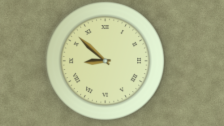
8:52
